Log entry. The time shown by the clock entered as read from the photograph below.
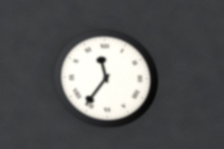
11:36
